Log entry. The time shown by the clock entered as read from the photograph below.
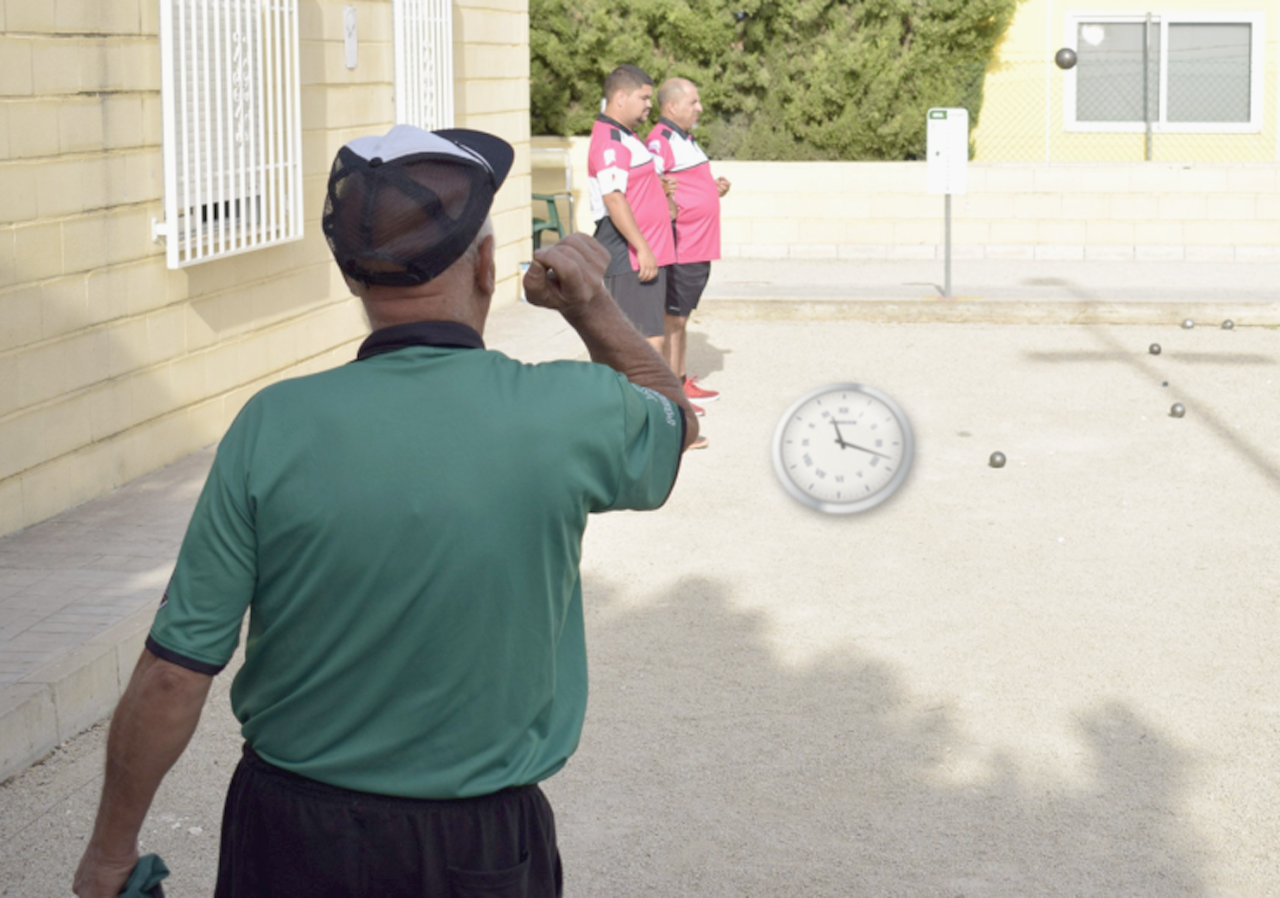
11:18
